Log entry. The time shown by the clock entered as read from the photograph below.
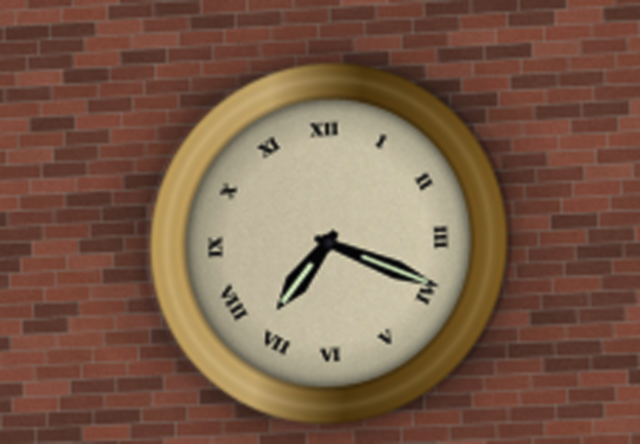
7:19
